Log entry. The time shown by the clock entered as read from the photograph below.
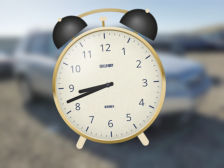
8:42
